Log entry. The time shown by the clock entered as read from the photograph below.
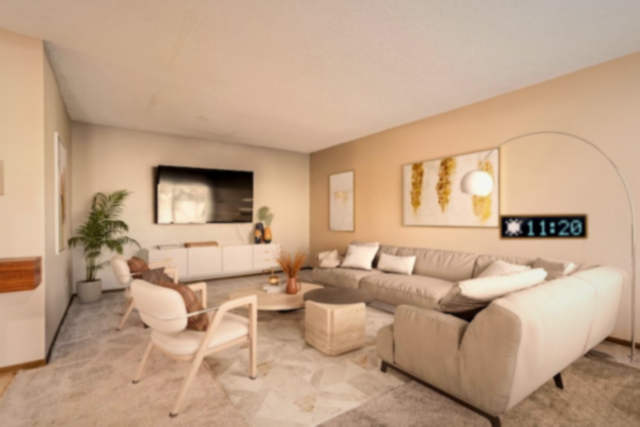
11:20
